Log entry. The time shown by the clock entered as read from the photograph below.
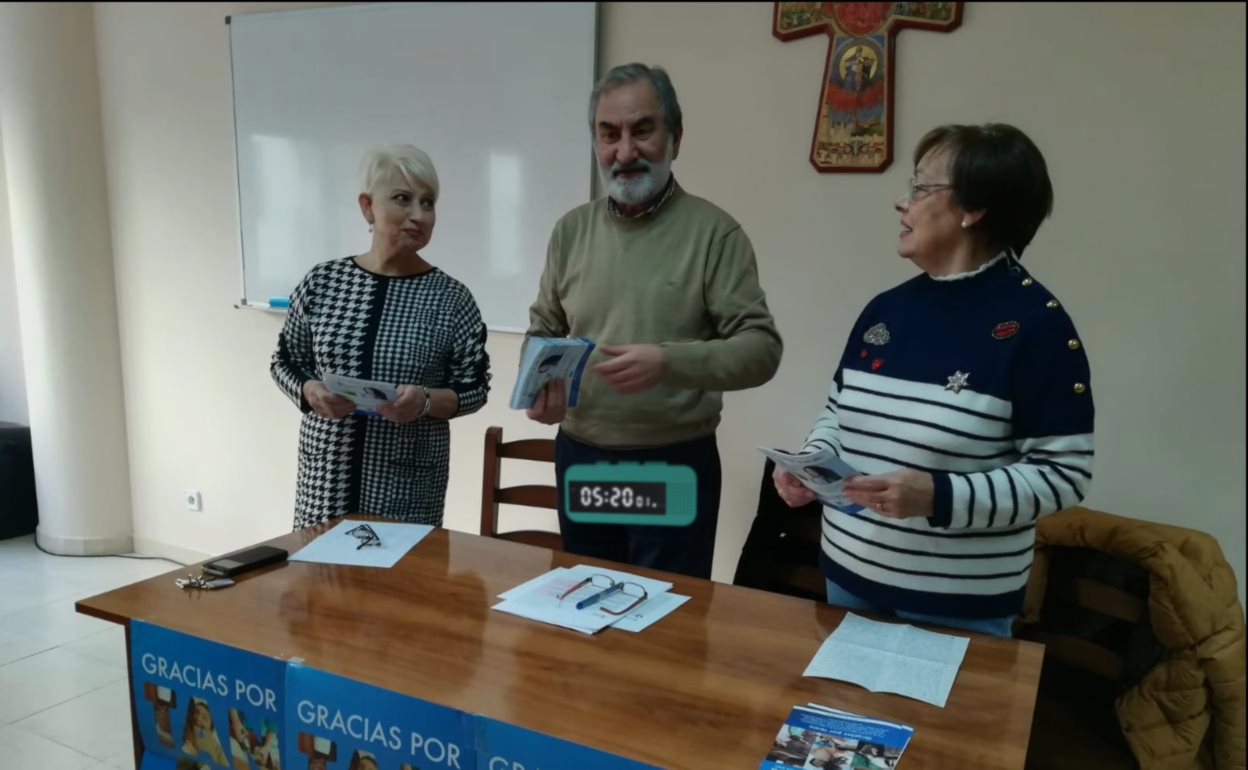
5:20
